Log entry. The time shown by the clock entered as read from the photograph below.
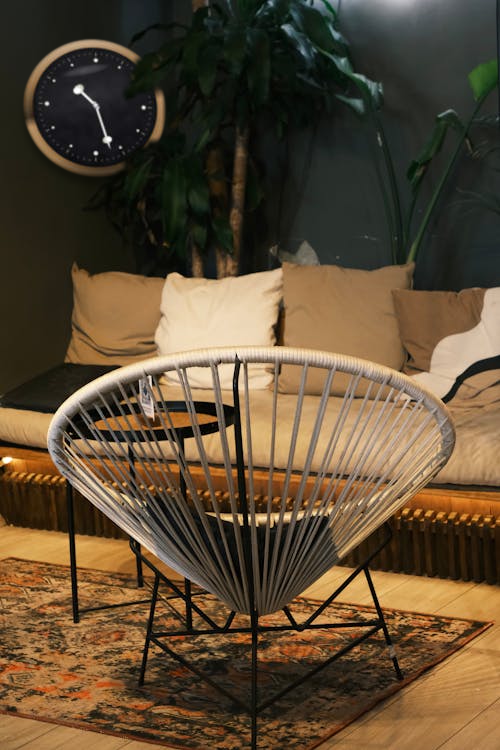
10:27
